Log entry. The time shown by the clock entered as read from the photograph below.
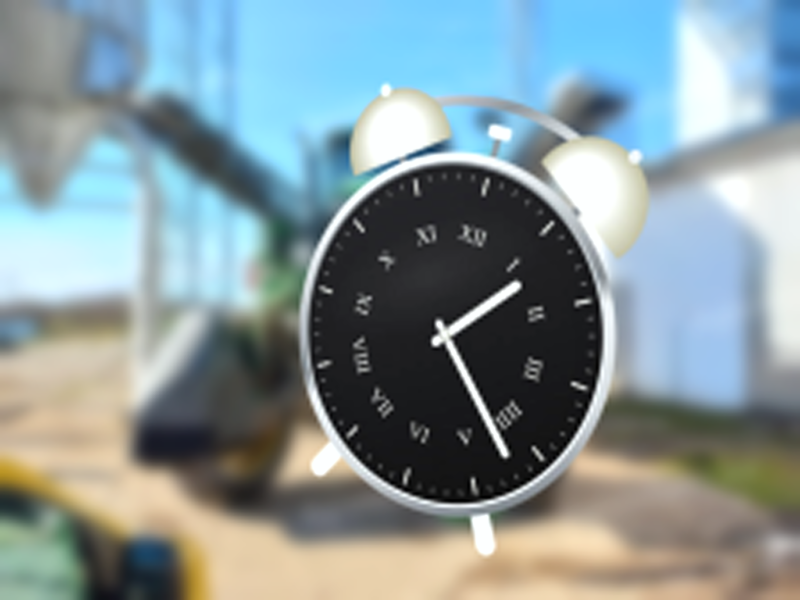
1:22
